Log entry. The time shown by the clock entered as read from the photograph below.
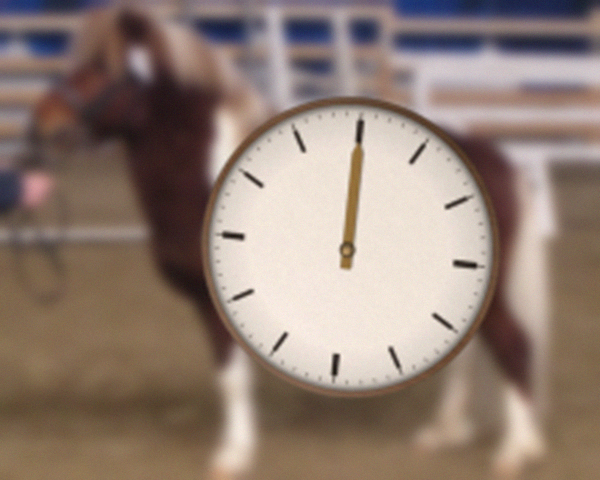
12:00
